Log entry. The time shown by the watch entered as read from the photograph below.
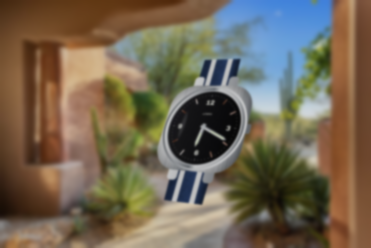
6:19
